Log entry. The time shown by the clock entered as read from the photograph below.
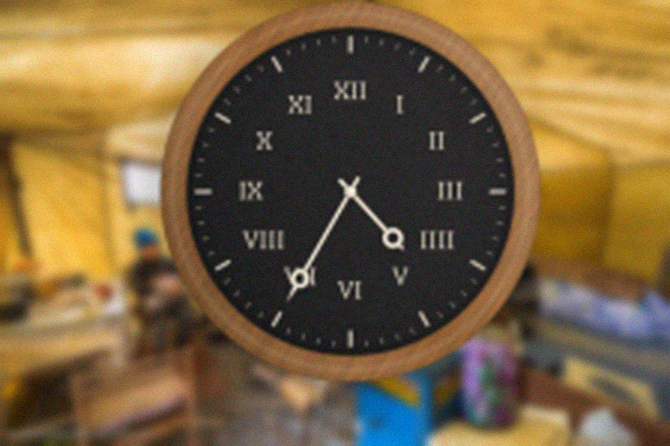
4:35
